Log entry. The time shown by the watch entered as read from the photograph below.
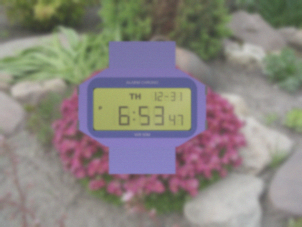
6:53:47
